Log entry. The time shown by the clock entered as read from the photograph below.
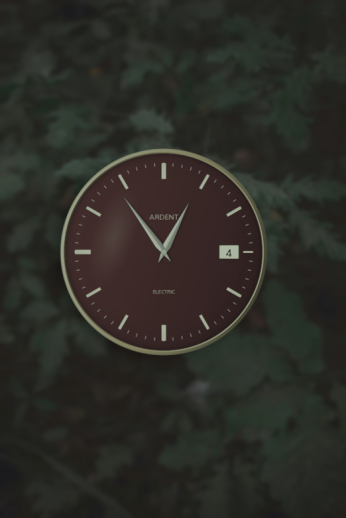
12:54
